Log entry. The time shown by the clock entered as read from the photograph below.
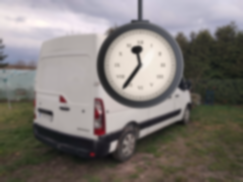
11:36
